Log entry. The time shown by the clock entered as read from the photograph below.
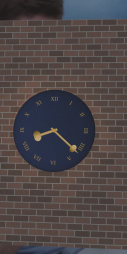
8:22
